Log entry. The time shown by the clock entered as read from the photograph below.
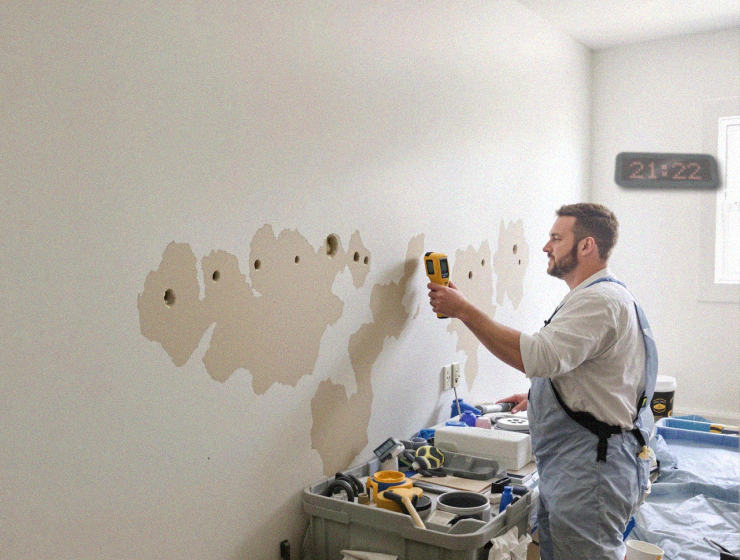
21:22
